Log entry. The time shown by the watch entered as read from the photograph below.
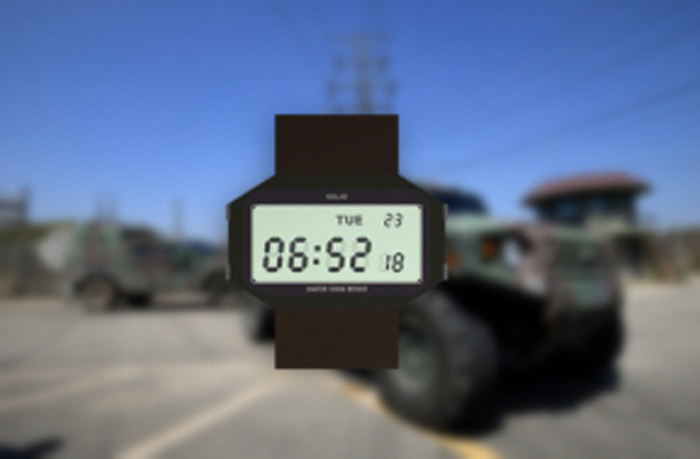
6:52:18
